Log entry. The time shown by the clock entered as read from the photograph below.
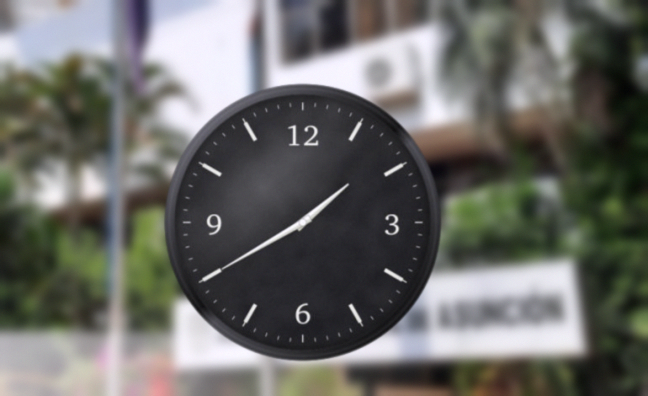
1:40
